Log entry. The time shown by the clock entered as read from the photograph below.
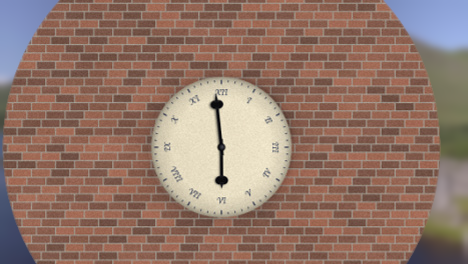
5:59
